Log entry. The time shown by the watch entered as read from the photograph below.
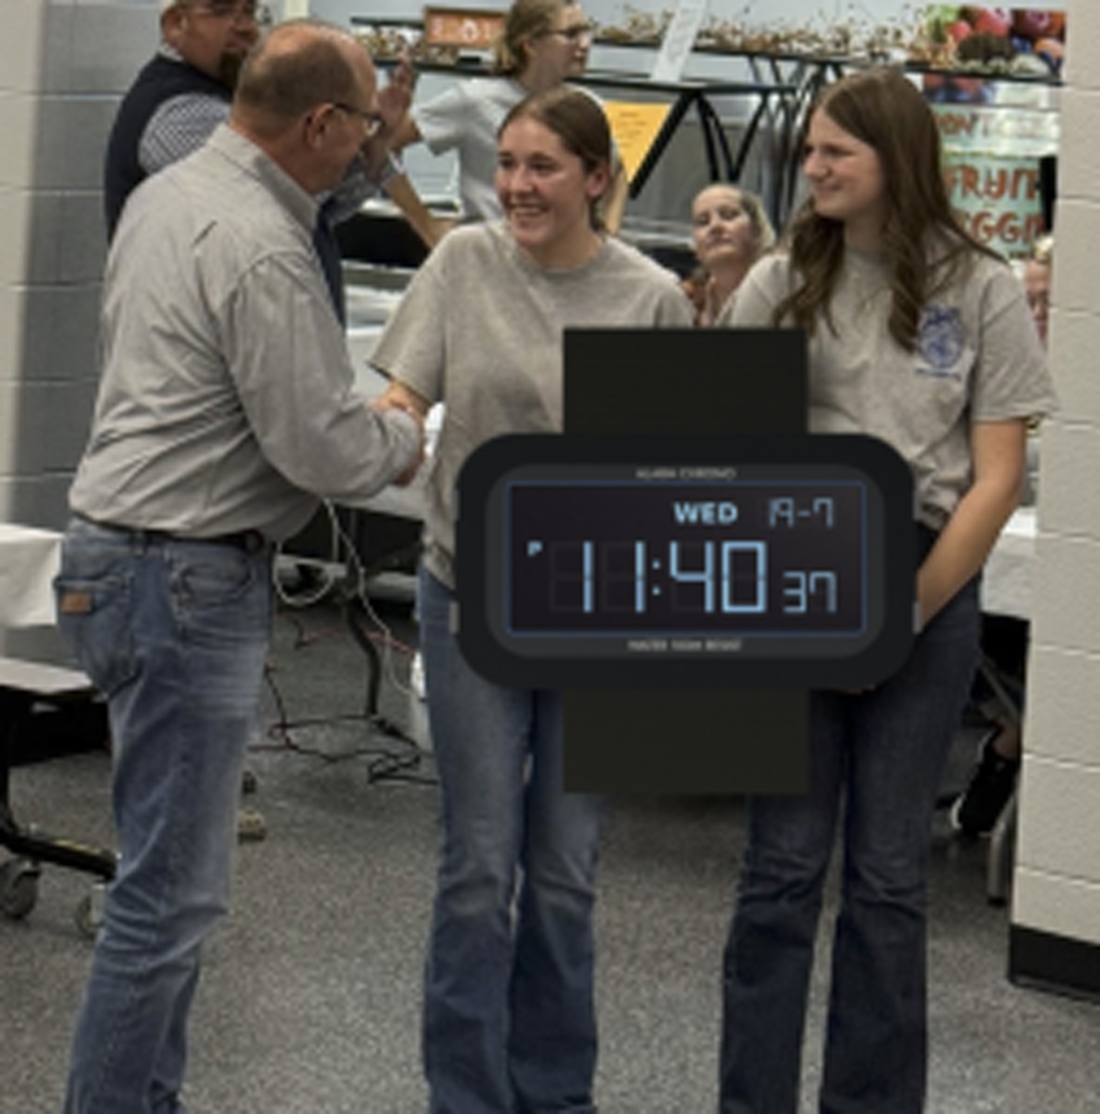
11:40:37
